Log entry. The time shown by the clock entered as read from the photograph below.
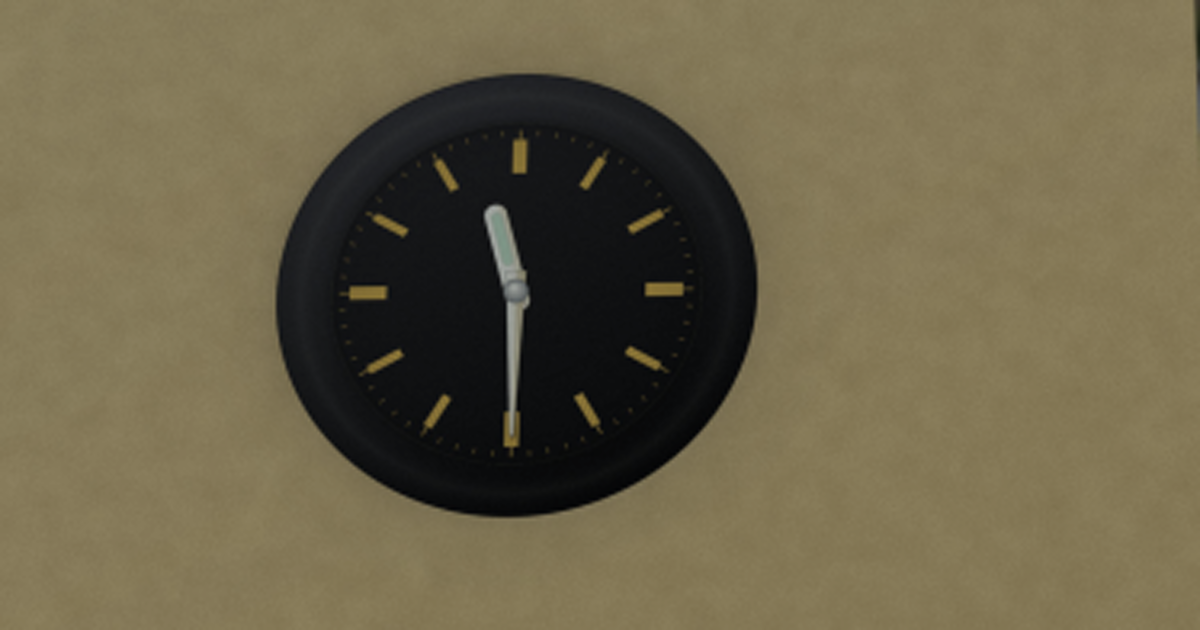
11:30
